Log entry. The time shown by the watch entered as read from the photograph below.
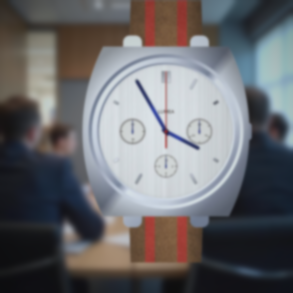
3:55
